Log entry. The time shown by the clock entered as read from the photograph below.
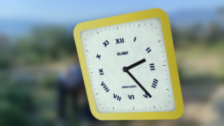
2:24
